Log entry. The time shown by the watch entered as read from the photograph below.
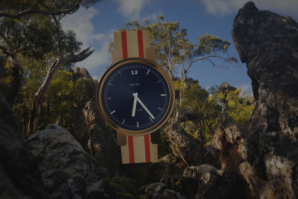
6:24
